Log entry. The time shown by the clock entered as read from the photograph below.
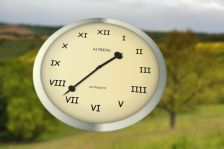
1:37
